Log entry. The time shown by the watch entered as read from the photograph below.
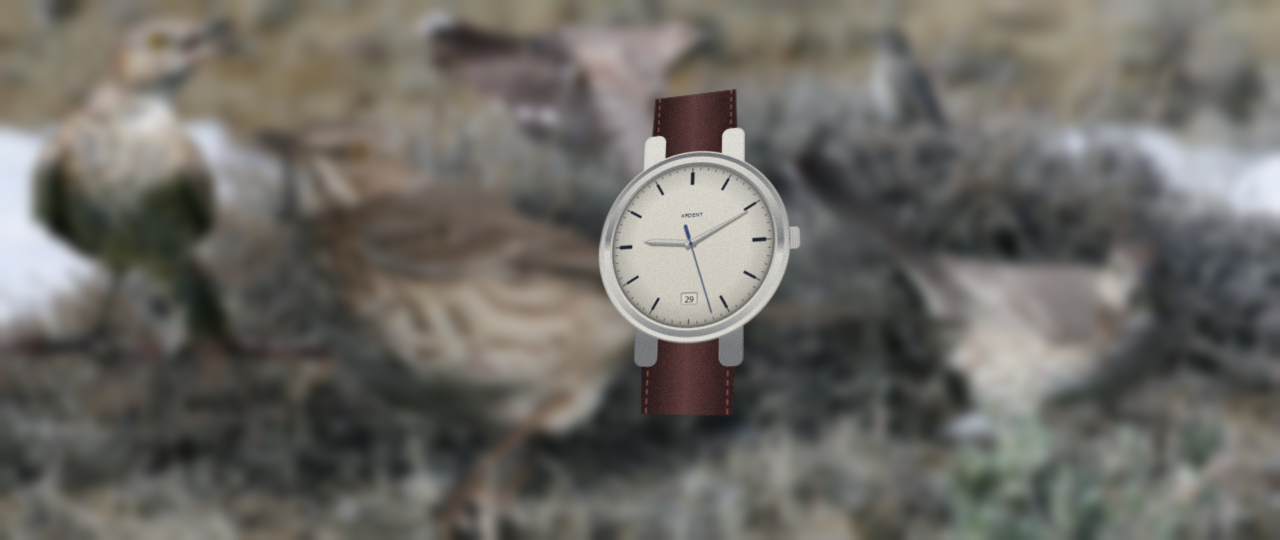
9:10:27
